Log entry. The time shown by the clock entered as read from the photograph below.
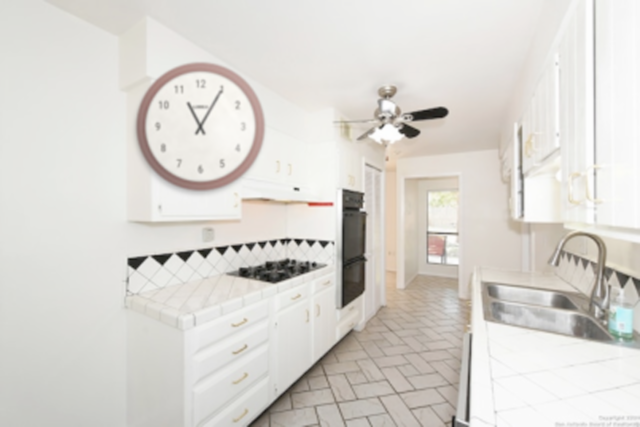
11:05
